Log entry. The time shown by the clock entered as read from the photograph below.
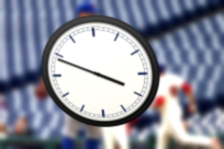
3:49
